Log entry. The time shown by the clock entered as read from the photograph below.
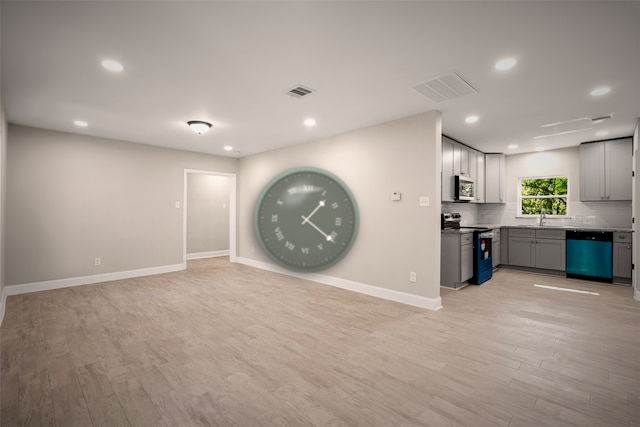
1:21
